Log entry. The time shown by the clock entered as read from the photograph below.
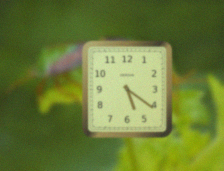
5:21
